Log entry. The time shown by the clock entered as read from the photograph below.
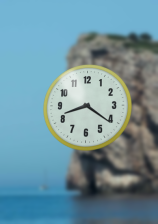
8:21
